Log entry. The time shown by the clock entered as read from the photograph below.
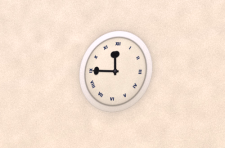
11:45
